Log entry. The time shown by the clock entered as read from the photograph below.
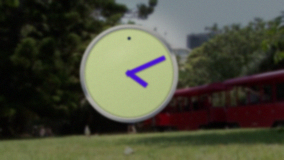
4:11
